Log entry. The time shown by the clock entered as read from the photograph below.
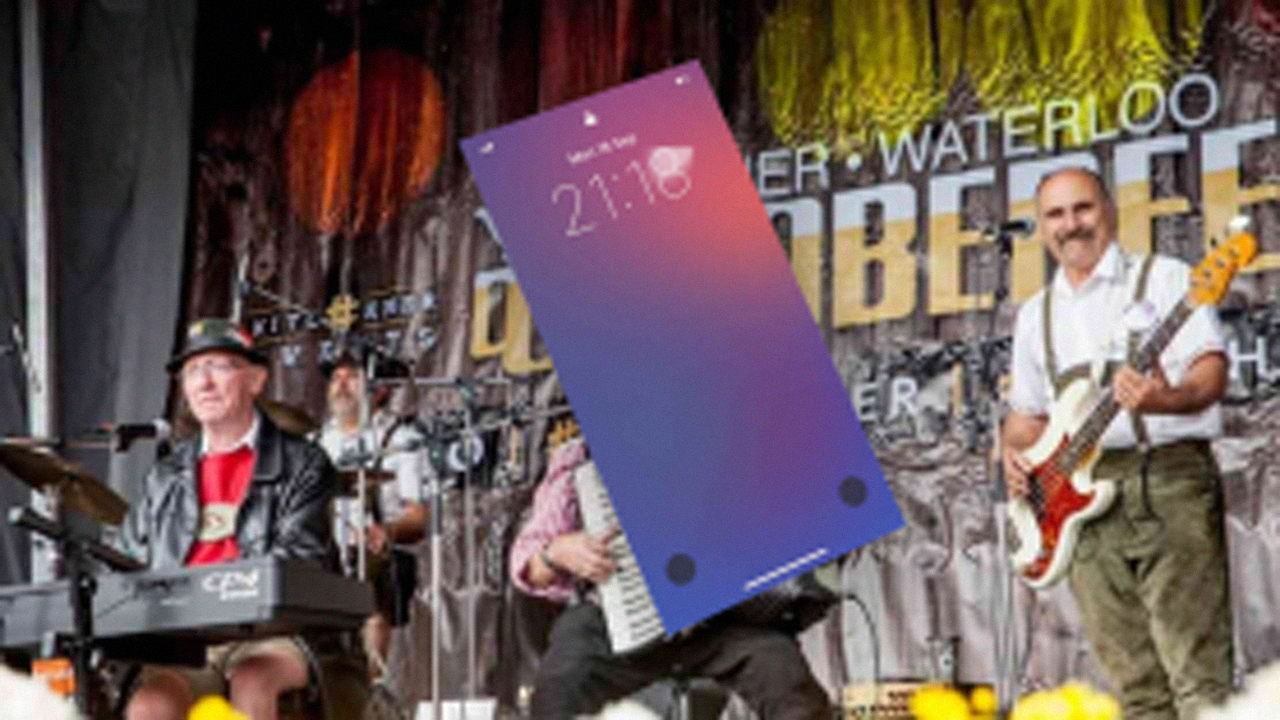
21:18
